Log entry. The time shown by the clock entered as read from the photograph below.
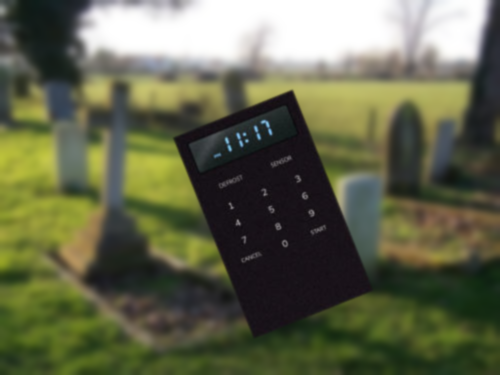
11:17
